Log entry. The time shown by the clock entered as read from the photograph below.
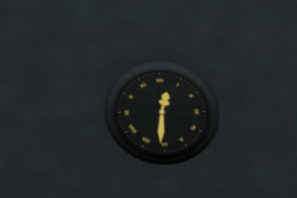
12:31
